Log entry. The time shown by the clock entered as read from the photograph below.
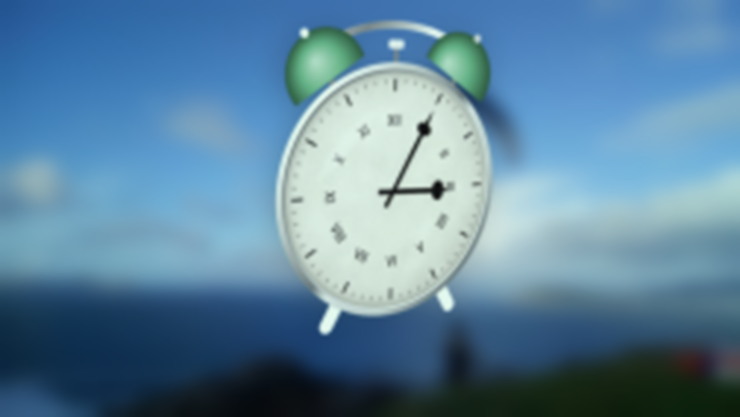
3:05
